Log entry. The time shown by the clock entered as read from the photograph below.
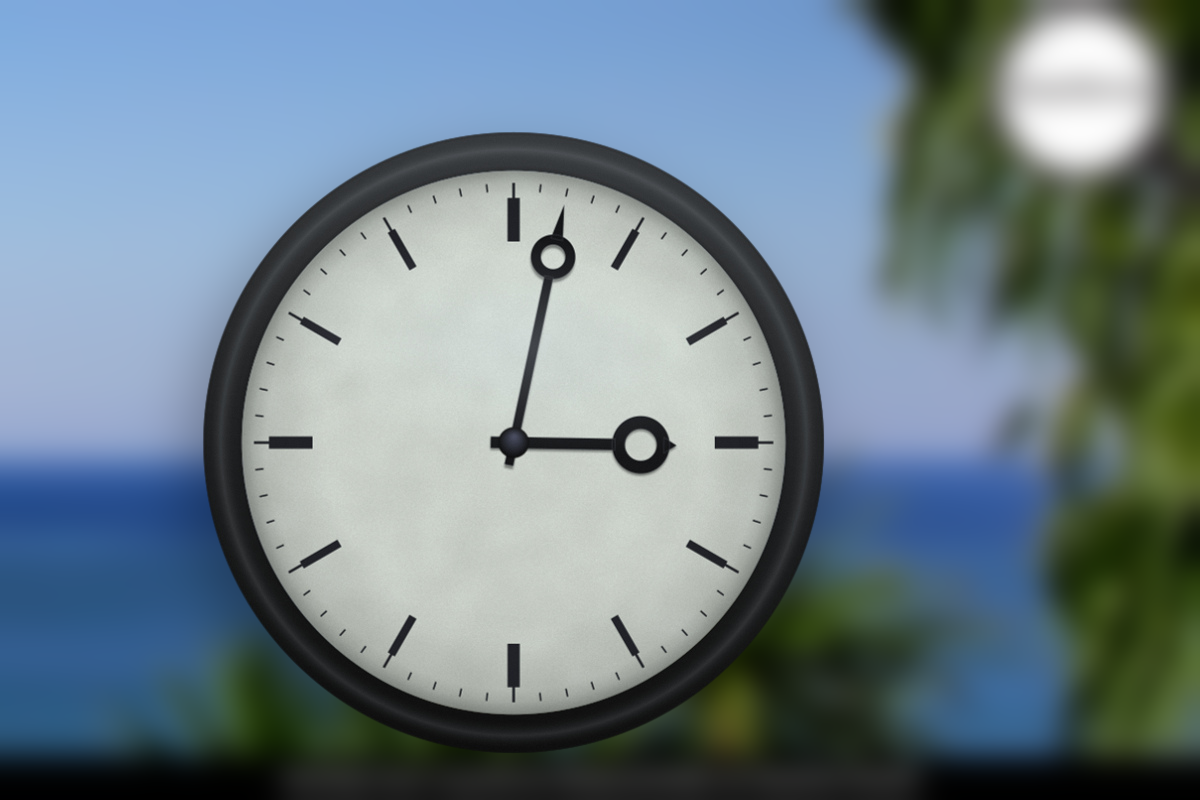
3:02
